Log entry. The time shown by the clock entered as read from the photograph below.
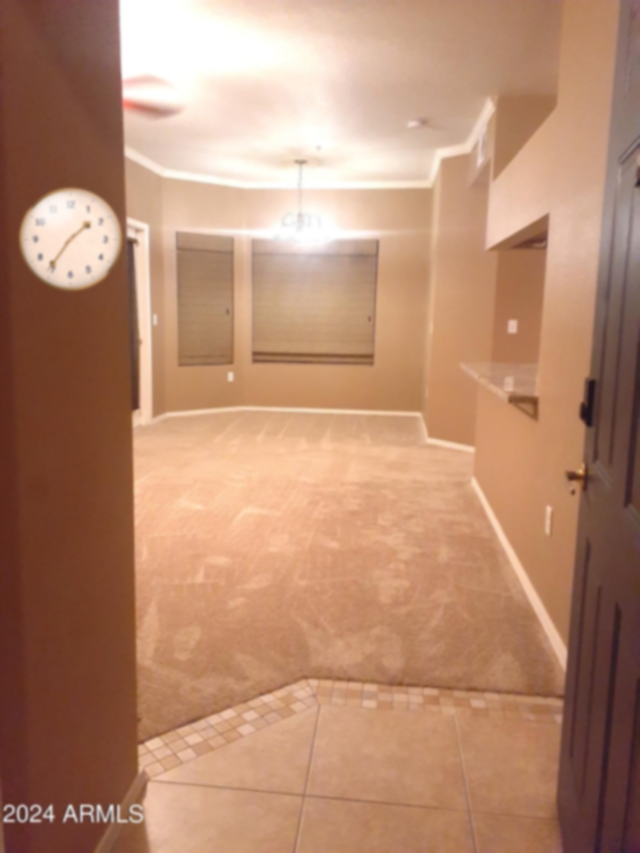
1:36
